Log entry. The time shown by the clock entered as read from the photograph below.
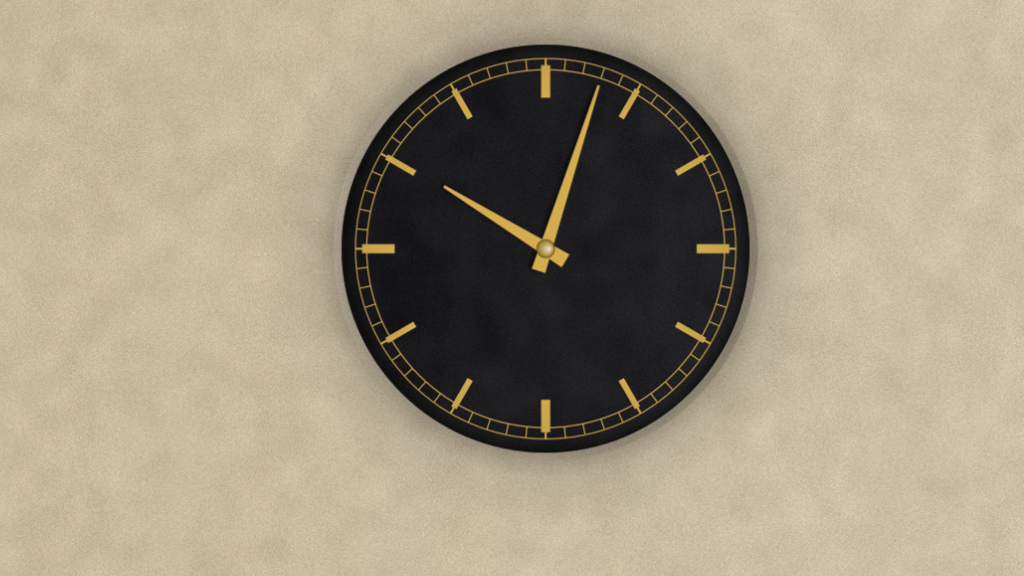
10:03
